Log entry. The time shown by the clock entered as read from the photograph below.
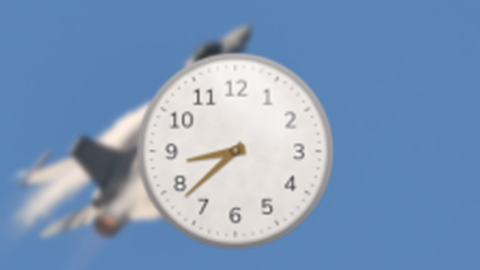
8:38
